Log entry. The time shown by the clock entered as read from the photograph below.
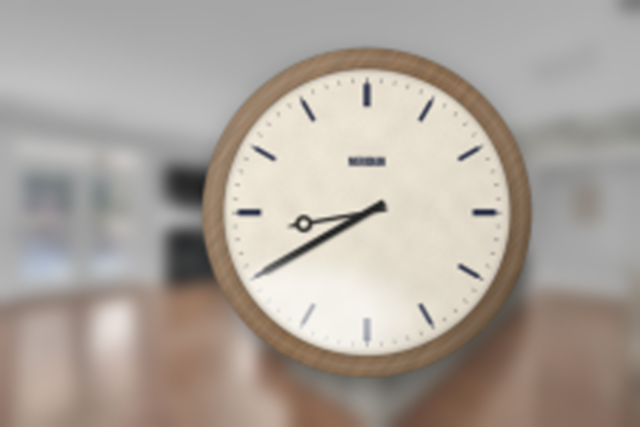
8:40
